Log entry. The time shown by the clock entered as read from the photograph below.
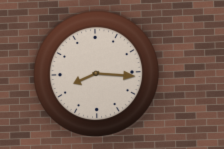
8:16
